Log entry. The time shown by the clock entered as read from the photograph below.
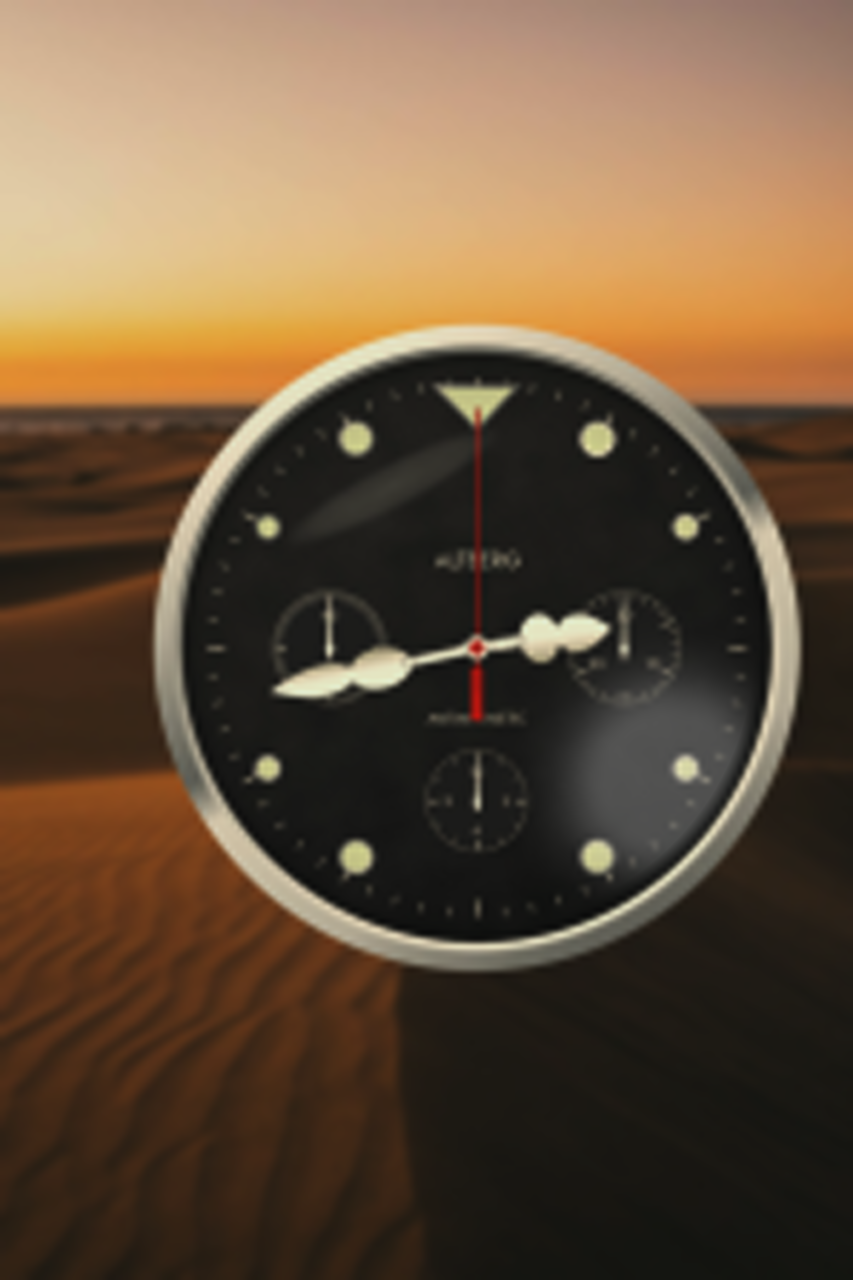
2:43
